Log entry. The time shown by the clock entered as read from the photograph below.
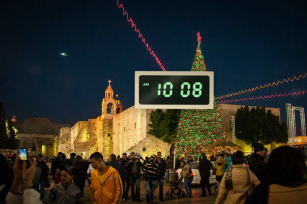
10:08
